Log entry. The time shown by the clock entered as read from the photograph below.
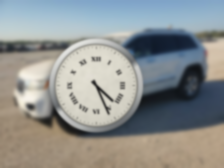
4:26
